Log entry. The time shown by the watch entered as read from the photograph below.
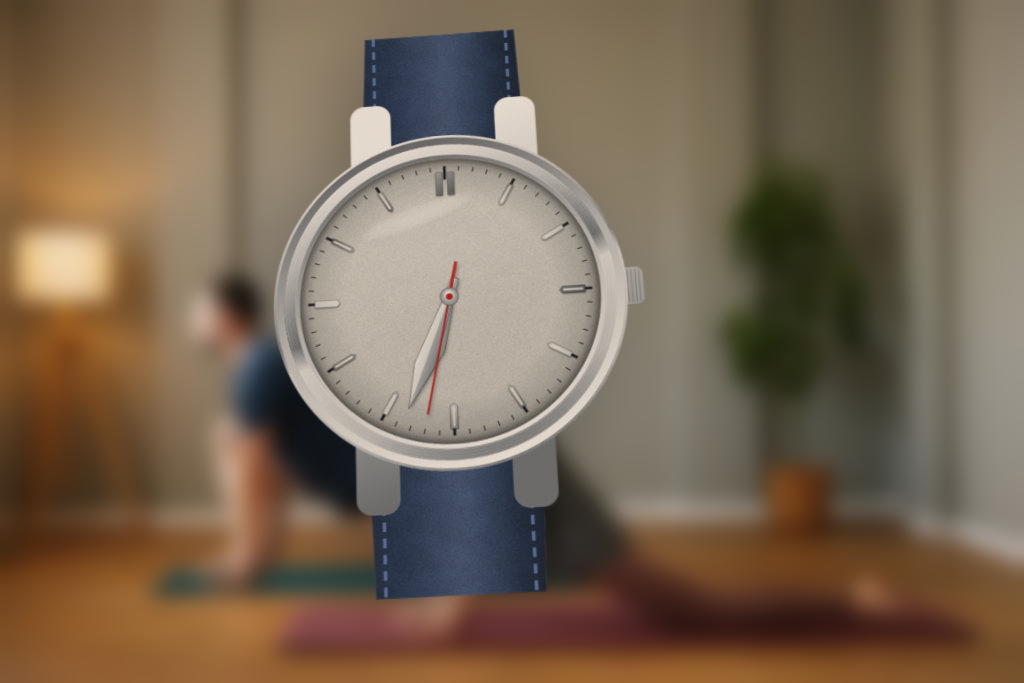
6:33:32
